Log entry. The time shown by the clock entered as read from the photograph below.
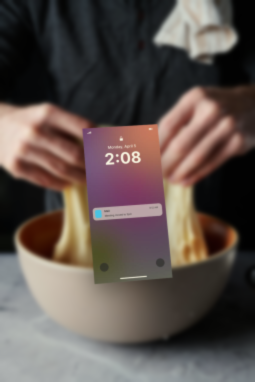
2:08
